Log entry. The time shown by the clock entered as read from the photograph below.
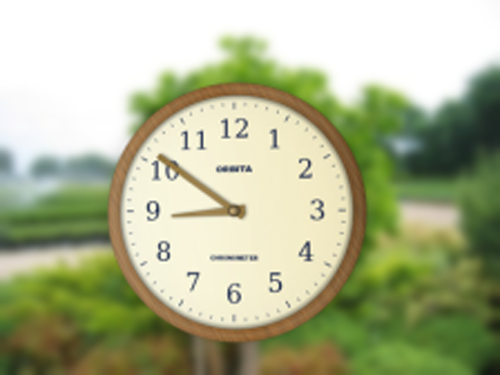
8:51
